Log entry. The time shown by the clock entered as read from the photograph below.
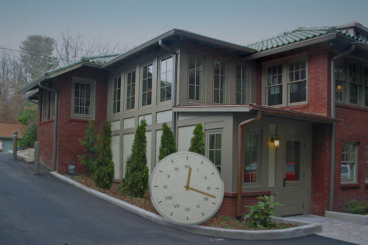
12:18
